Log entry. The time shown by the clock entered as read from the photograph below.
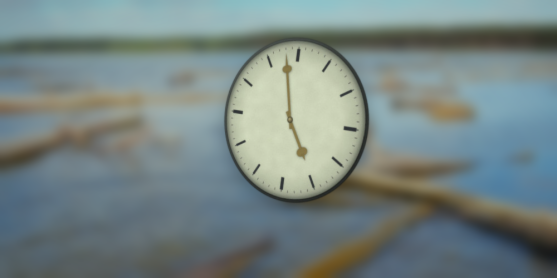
4:58
